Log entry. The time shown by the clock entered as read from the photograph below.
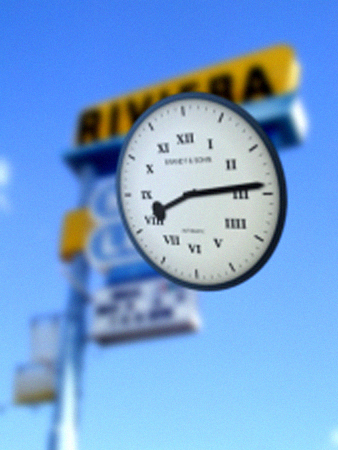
8:14
